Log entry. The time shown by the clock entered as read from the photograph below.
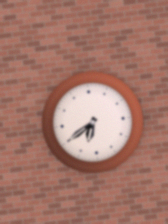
6:40
